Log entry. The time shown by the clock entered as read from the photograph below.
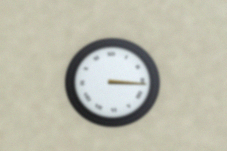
3:16
